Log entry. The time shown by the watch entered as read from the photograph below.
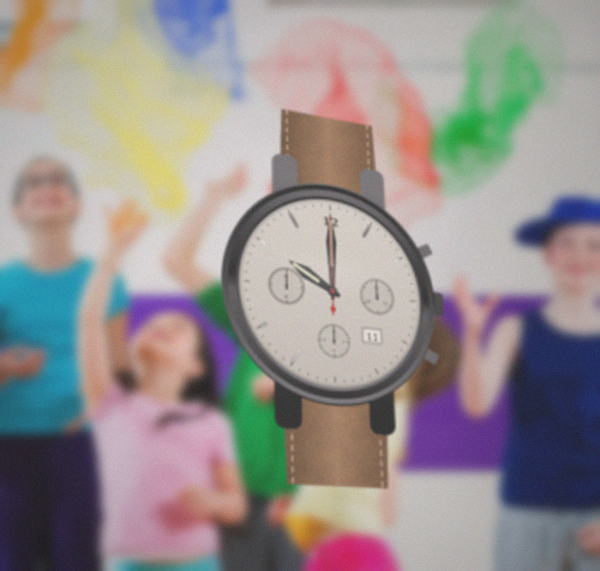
10:00
